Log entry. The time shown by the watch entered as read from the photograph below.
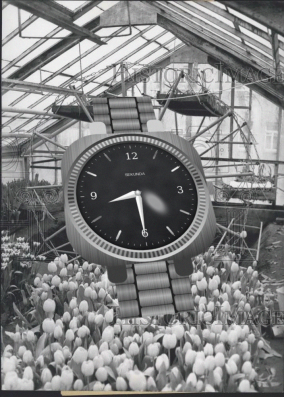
8:30
